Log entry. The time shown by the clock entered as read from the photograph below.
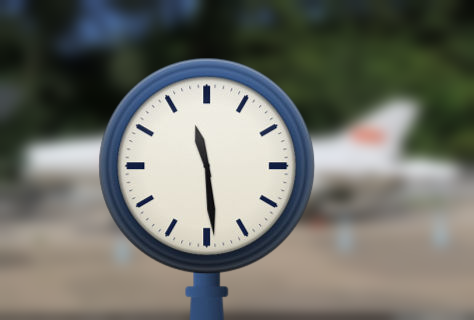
11:29
